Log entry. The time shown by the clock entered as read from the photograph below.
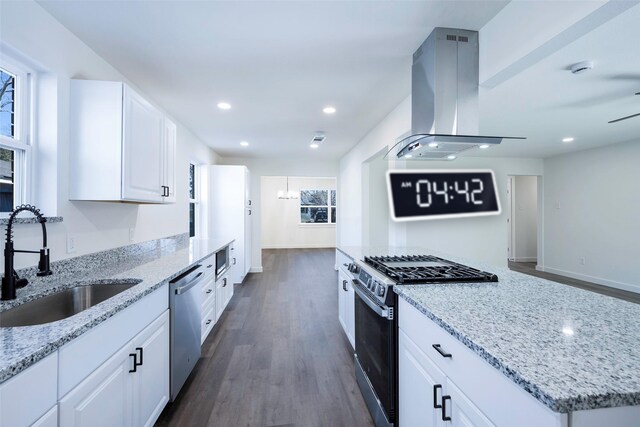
4:42
